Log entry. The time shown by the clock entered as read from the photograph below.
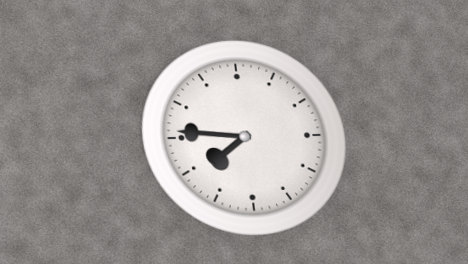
7:46
